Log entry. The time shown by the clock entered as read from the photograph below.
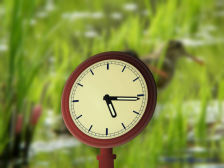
5:16
